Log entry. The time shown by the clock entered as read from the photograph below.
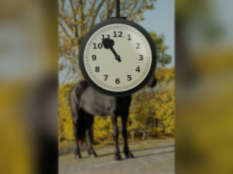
10:54
